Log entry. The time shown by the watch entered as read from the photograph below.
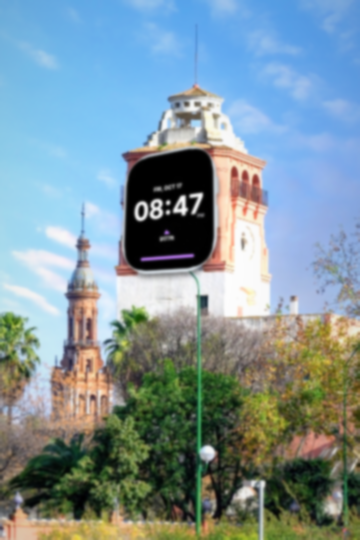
8:47
